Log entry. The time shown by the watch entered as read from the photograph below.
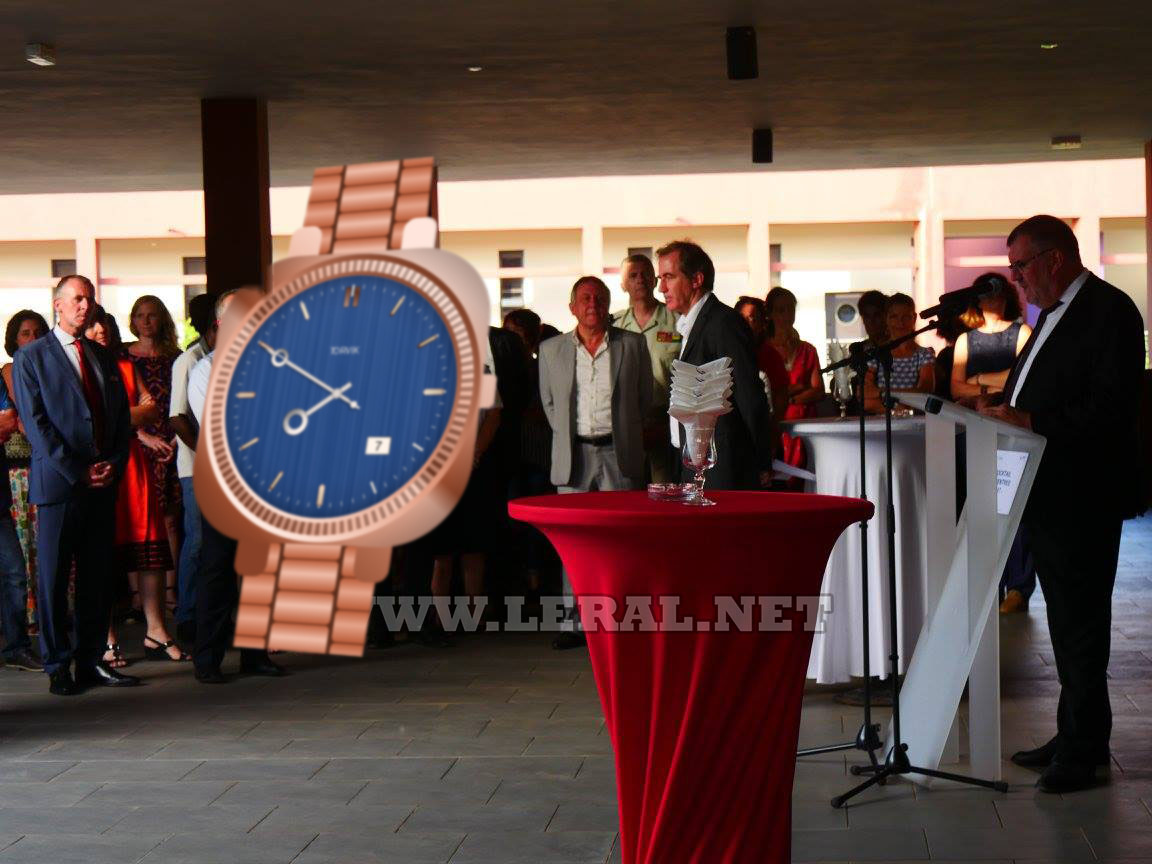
7:49:50
